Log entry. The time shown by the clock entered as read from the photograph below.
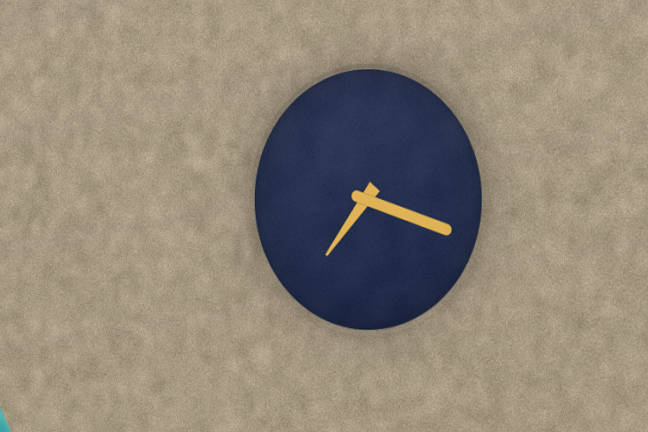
7:18
